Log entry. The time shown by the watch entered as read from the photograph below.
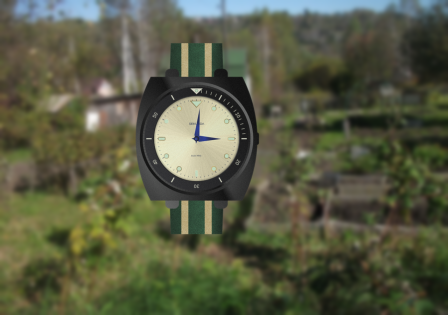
3:01
